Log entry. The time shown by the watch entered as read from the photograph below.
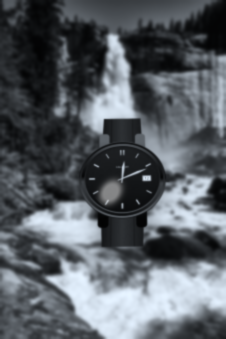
12:11
